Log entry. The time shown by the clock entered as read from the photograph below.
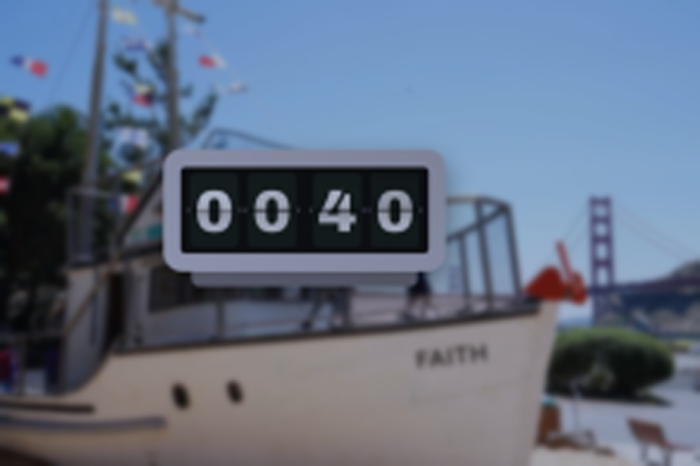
0:40
